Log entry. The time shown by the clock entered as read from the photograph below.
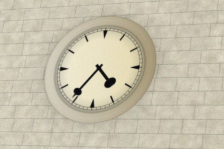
4:36
